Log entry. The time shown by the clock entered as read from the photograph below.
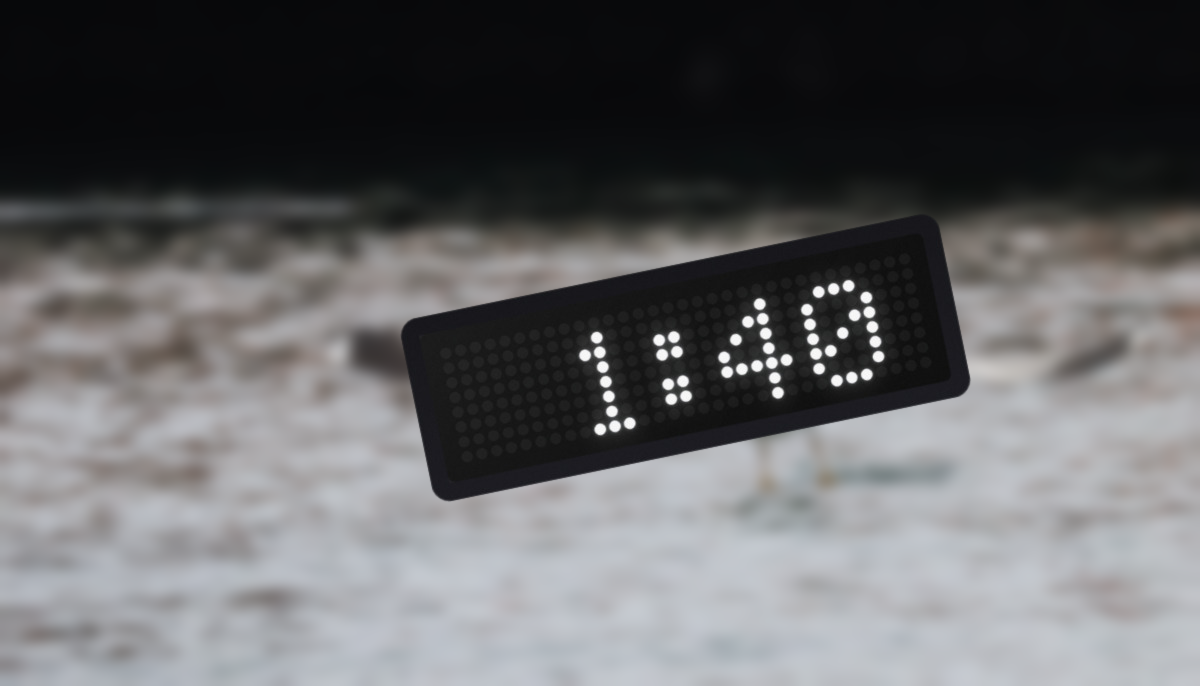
1:40
